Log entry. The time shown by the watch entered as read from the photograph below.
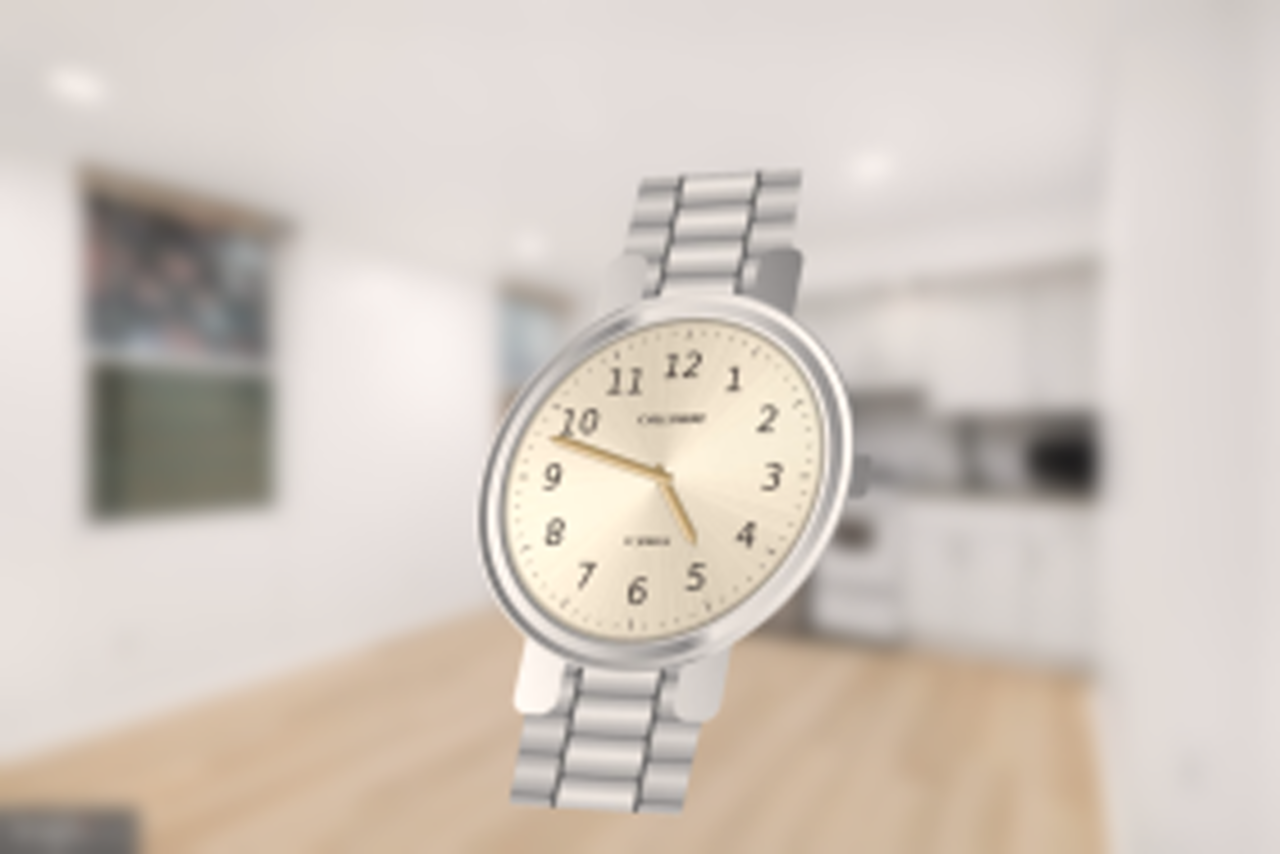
4:48
